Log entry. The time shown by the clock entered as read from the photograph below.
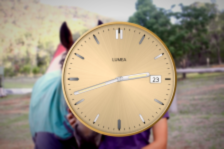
2:42
